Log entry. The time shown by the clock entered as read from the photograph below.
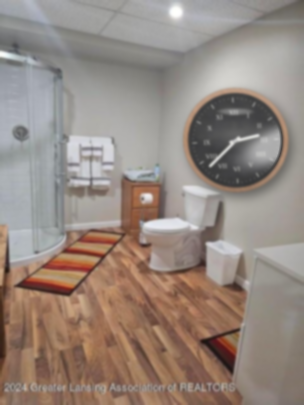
2:38
